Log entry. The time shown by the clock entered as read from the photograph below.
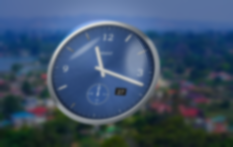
11:18
